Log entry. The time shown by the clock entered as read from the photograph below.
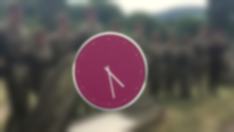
4:28
